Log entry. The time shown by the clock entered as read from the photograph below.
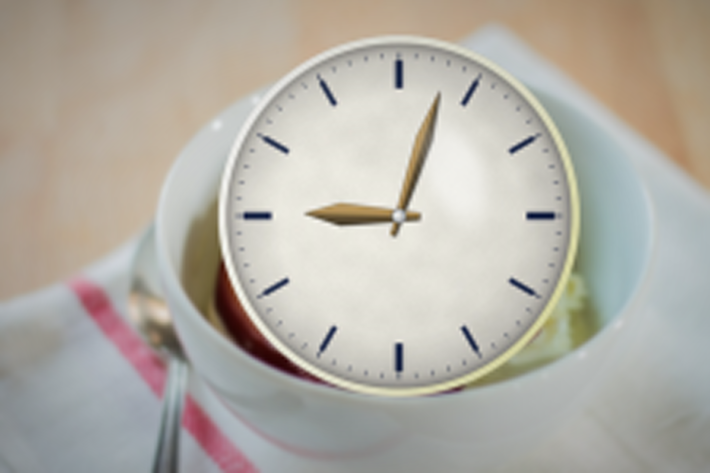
9:03
